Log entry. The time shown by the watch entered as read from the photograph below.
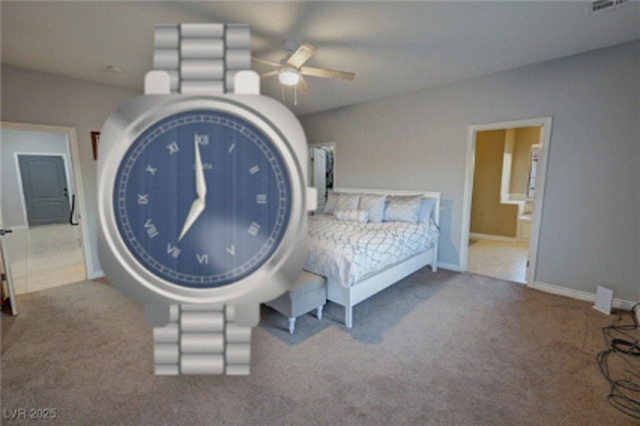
6:59
